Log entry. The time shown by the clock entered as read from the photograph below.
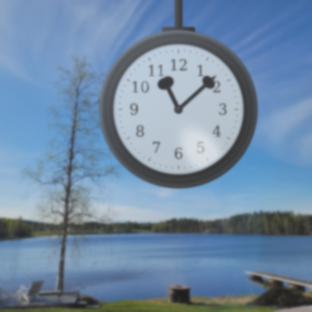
11:08
